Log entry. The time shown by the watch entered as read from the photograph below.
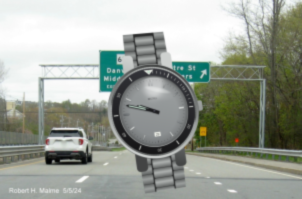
9:48
